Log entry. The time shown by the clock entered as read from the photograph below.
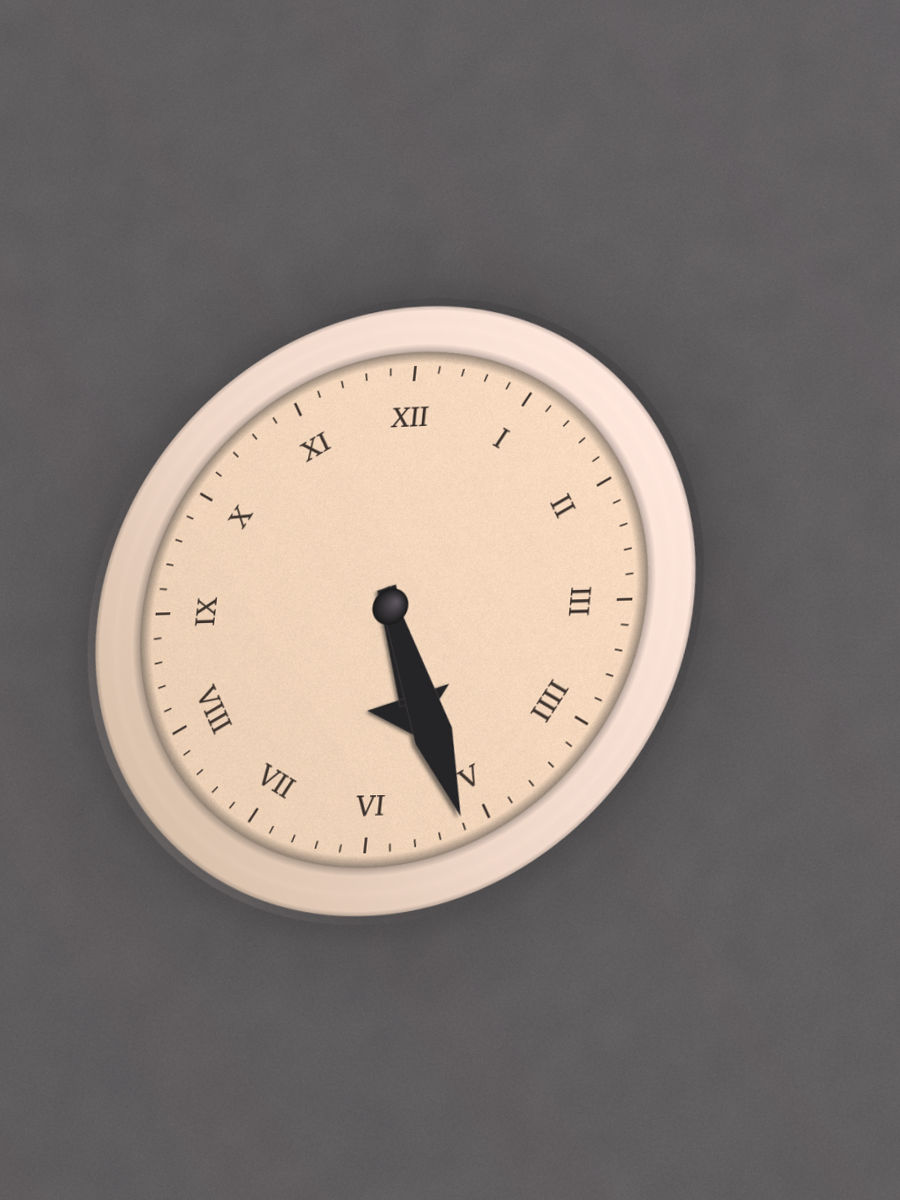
5:26
